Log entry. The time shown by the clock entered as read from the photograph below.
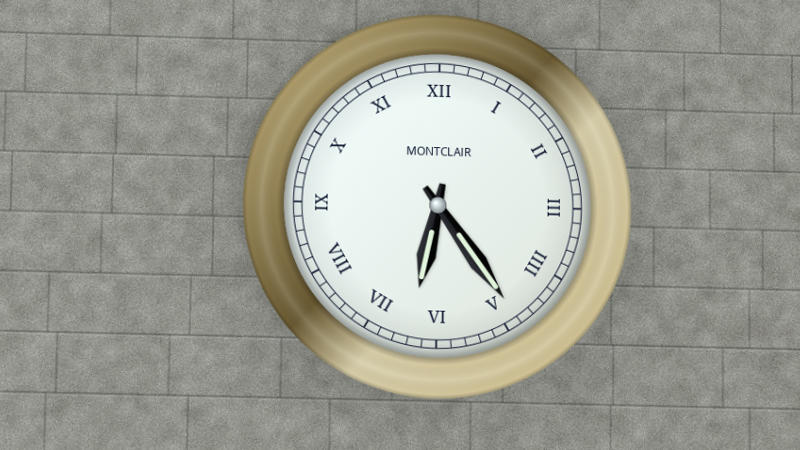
6:24
